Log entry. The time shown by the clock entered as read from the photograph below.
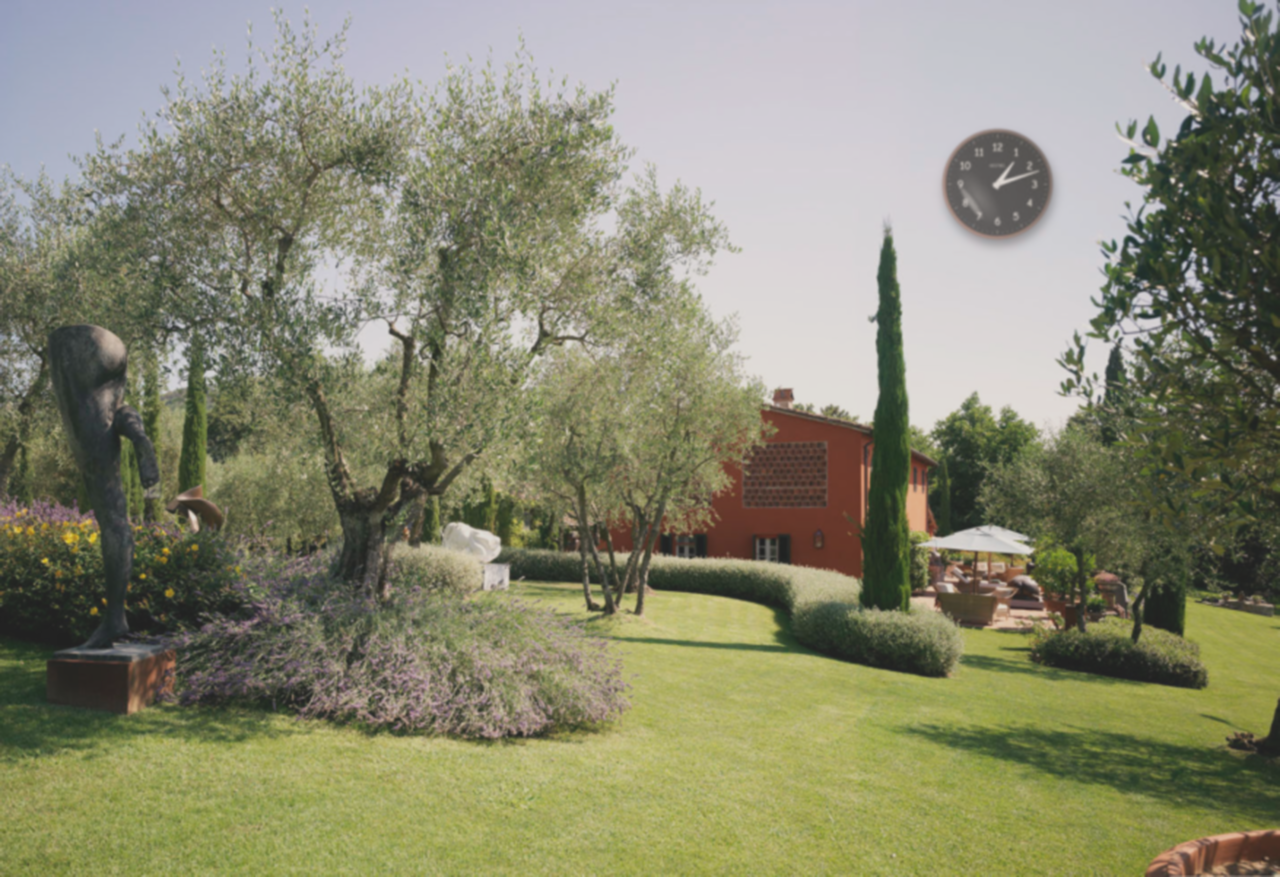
1:12
